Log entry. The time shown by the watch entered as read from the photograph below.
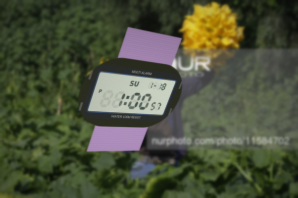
1:00
